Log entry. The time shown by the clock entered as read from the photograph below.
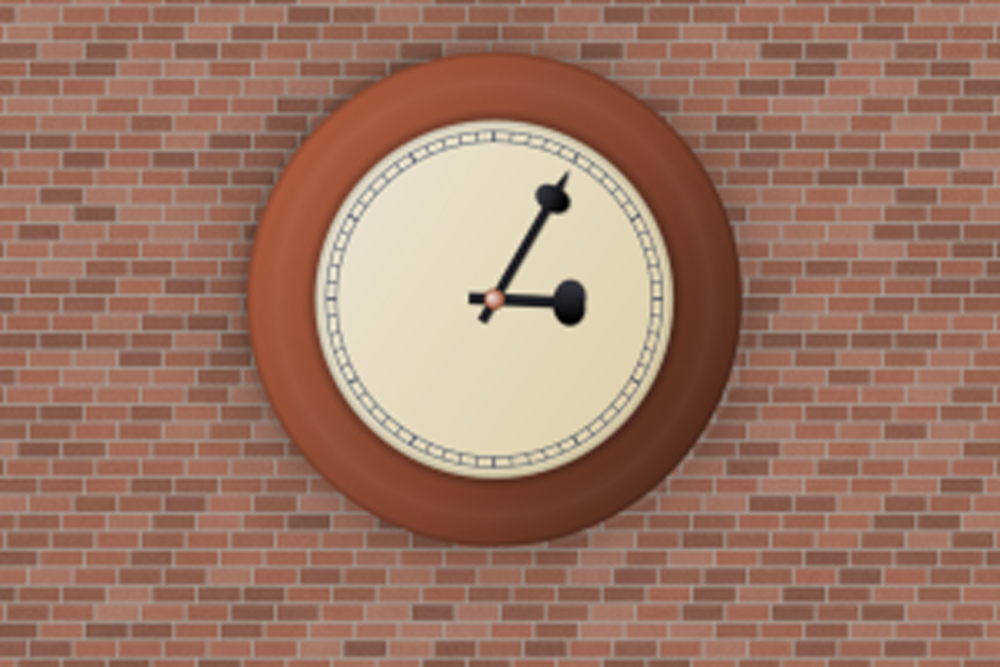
3:05
